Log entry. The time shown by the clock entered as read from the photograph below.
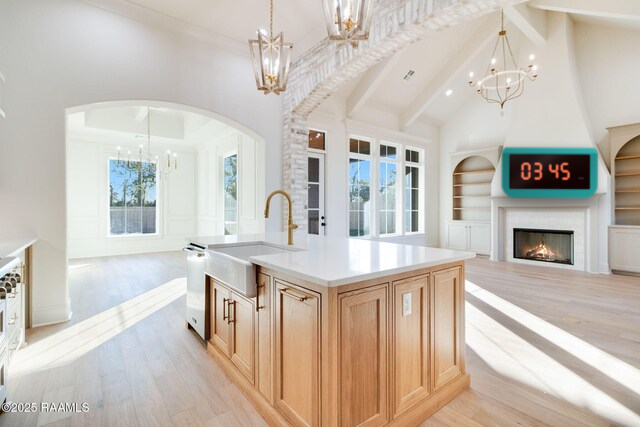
3:45
